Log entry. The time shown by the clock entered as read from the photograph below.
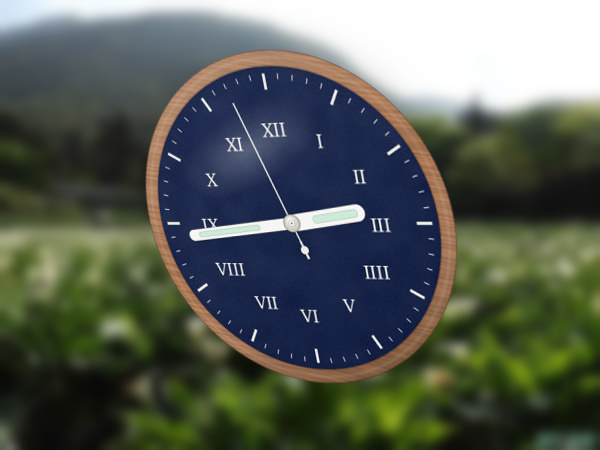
2:43:57
